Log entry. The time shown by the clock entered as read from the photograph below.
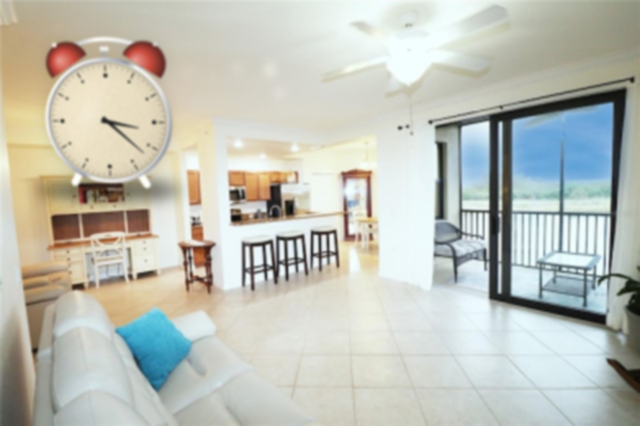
3:22
